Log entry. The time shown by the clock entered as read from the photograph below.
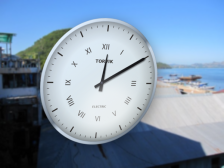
12:10
